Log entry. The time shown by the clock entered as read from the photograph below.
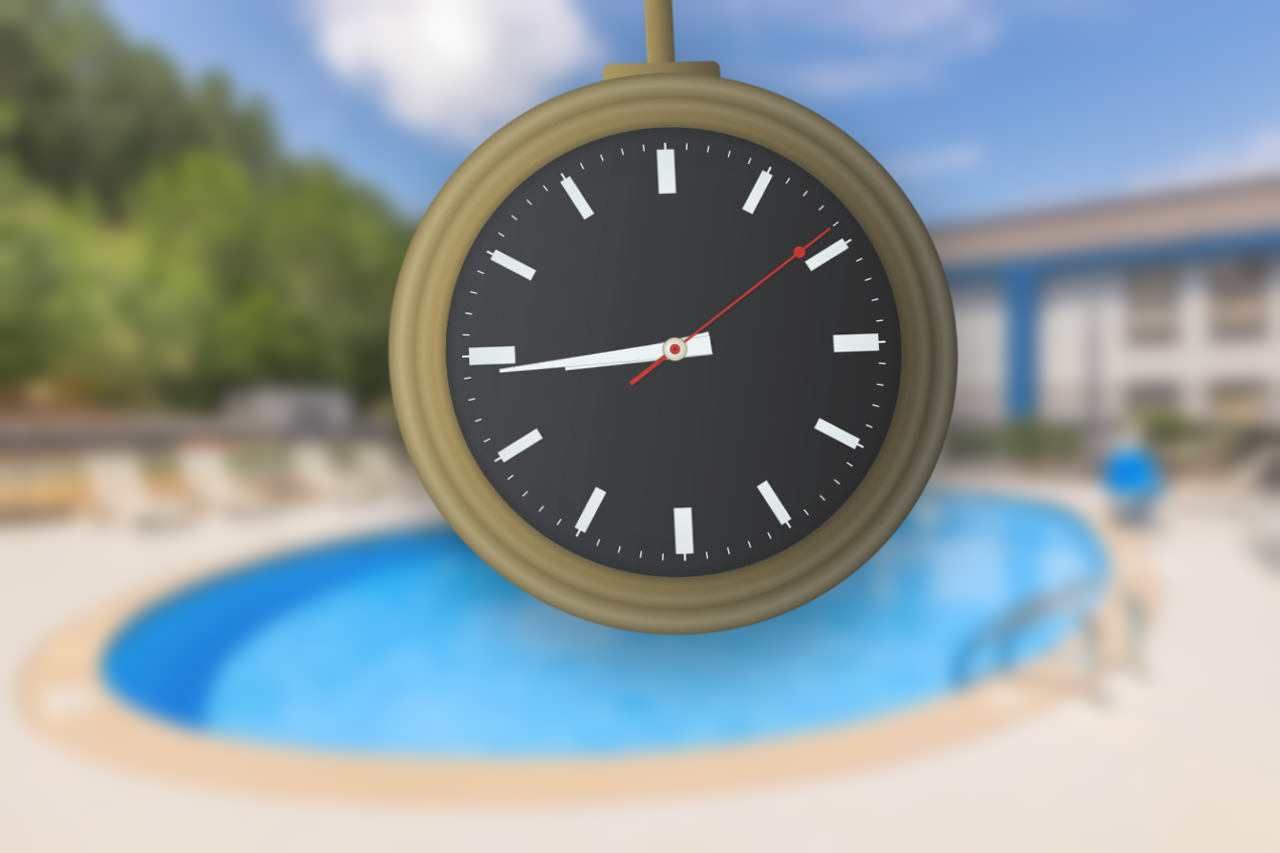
8:44:09
